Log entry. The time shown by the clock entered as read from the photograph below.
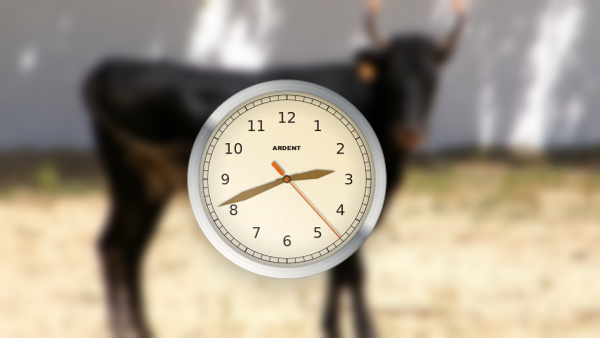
2:41:23
